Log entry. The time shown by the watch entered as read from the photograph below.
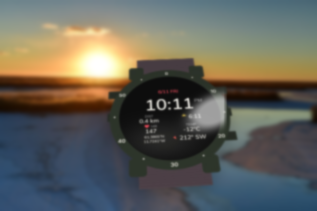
10:11
